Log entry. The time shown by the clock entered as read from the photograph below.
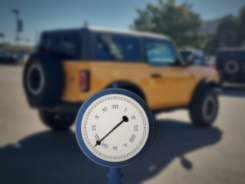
1:38
